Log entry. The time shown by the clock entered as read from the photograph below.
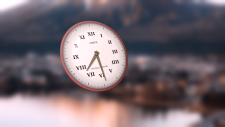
7:29
